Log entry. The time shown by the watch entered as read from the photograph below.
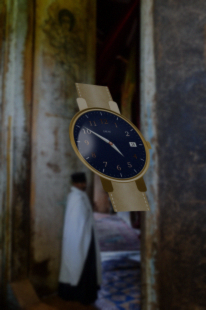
4:51
